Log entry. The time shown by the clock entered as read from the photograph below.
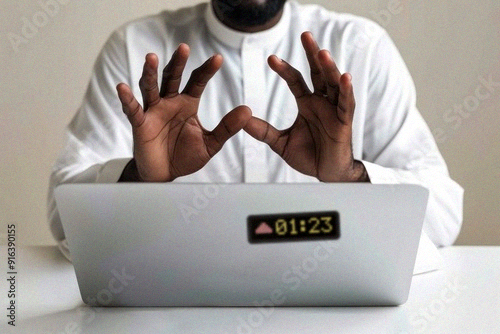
1:23
